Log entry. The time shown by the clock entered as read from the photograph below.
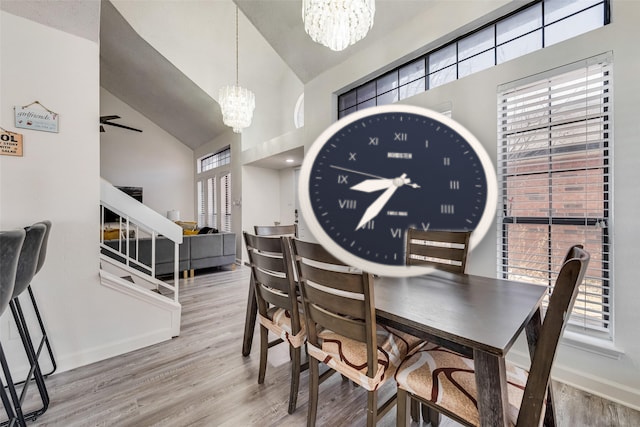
8:35:47
